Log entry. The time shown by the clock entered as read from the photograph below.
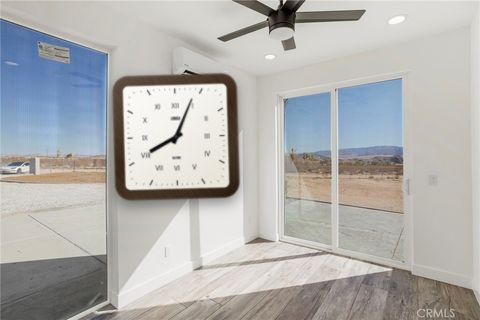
8:04
